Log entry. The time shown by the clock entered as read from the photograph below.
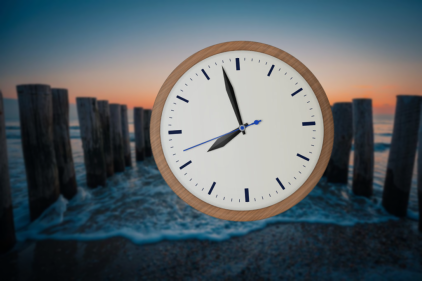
7:57:42
